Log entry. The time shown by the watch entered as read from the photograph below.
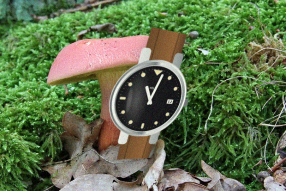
11:02
